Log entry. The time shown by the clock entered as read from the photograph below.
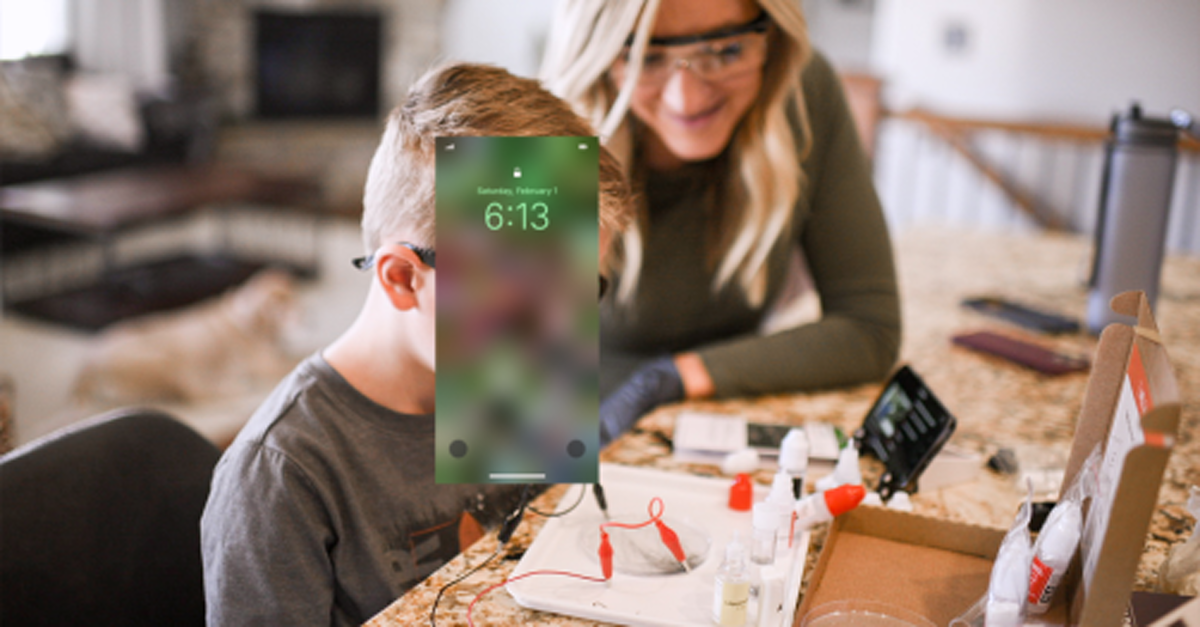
6:13
